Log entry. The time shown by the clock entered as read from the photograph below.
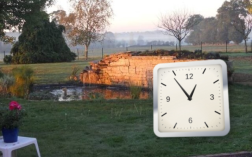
12:54
